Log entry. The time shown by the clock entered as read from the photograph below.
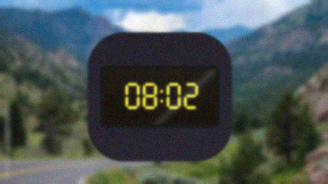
8:02
